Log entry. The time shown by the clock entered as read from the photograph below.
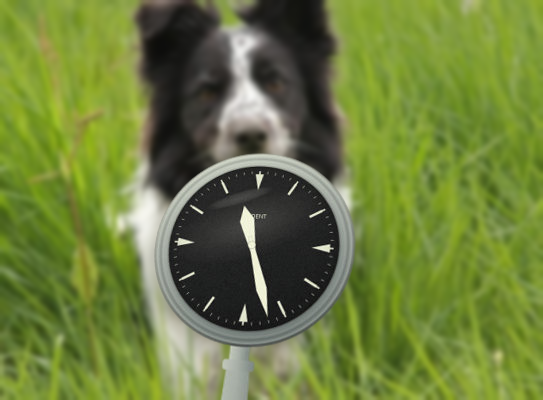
11:27
